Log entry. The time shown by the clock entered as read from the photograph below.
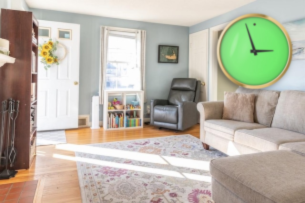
2:57
